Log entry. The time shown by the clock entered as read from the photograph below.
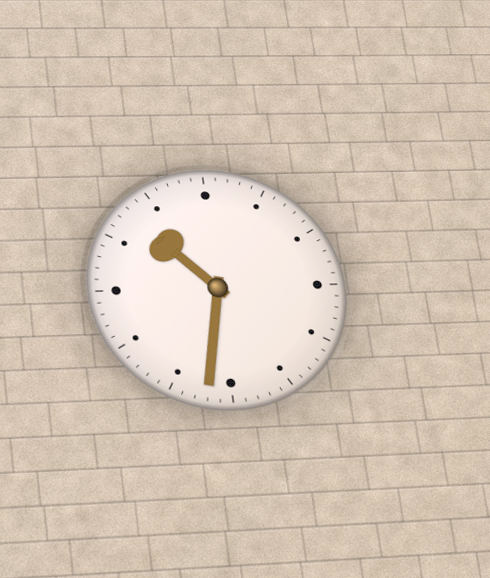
10:32
